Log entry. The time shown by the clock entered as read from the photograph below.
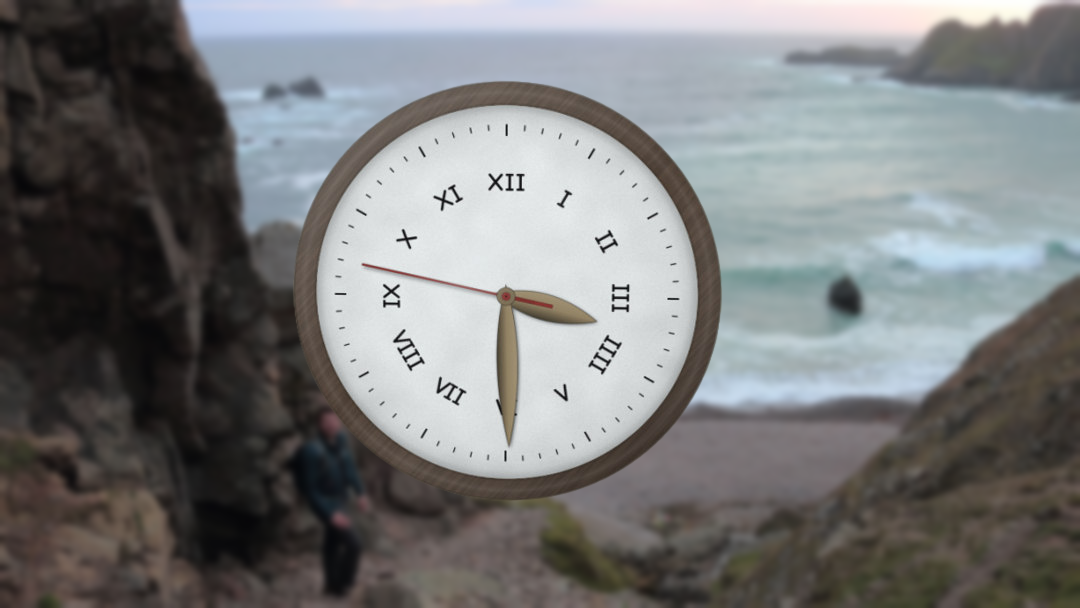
3:29:47
